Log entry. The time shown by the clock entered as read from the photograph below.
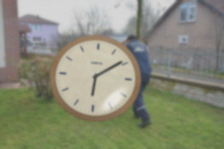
6:09
